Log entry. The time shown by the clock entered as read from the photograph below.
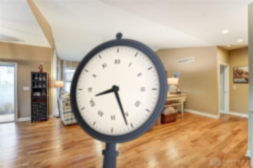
8:26
